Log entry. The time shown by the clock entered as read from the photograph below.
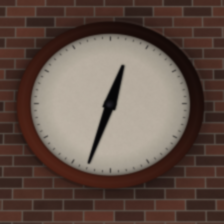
12:33
